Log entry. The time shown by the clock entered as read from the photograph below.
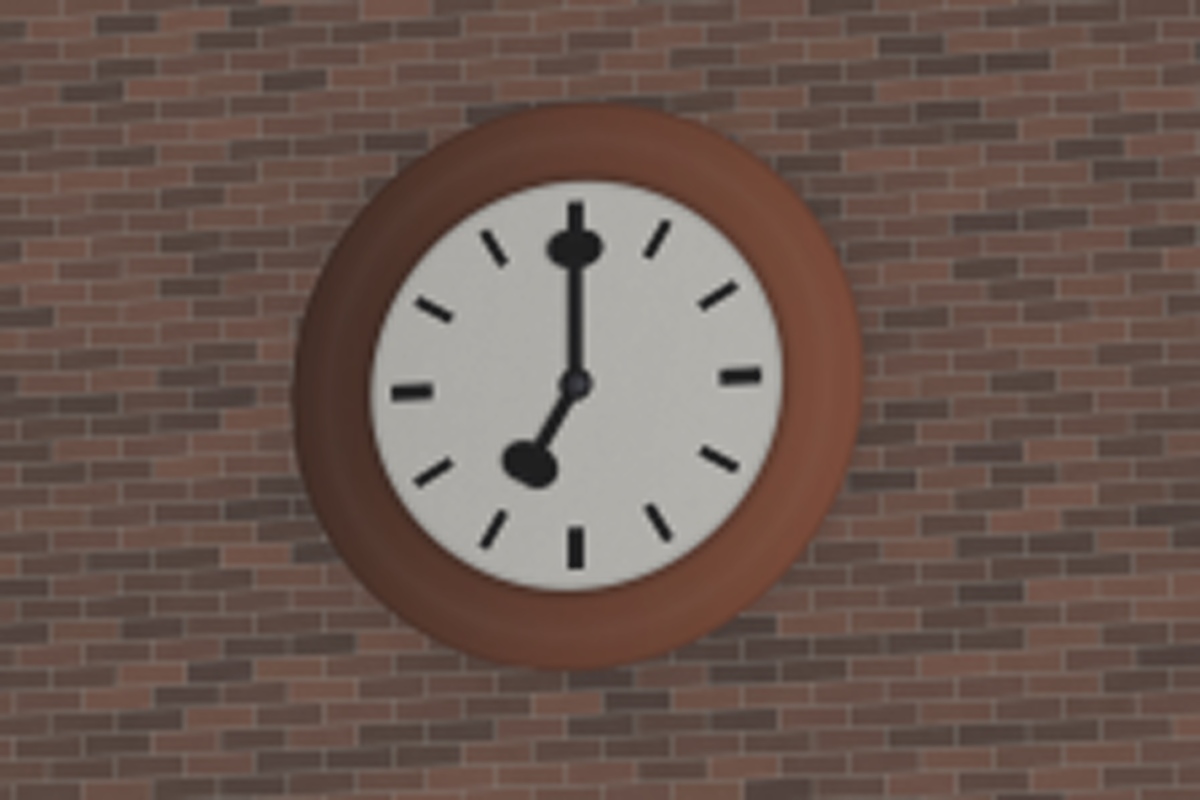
7:00
